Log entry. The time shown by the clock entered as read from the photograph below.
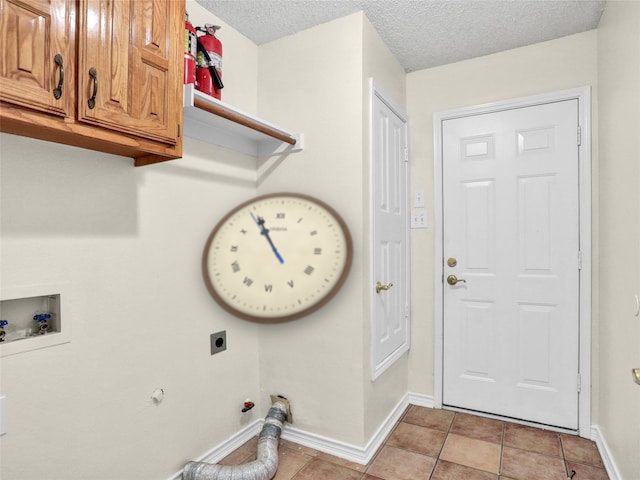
10:54:54
